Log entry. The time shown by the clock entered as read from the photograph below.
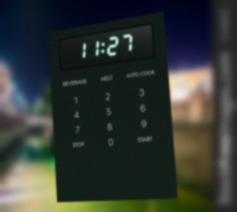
11:27
